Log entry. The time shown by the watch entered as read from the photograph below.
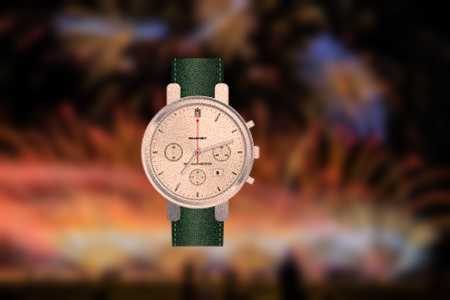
7:12
